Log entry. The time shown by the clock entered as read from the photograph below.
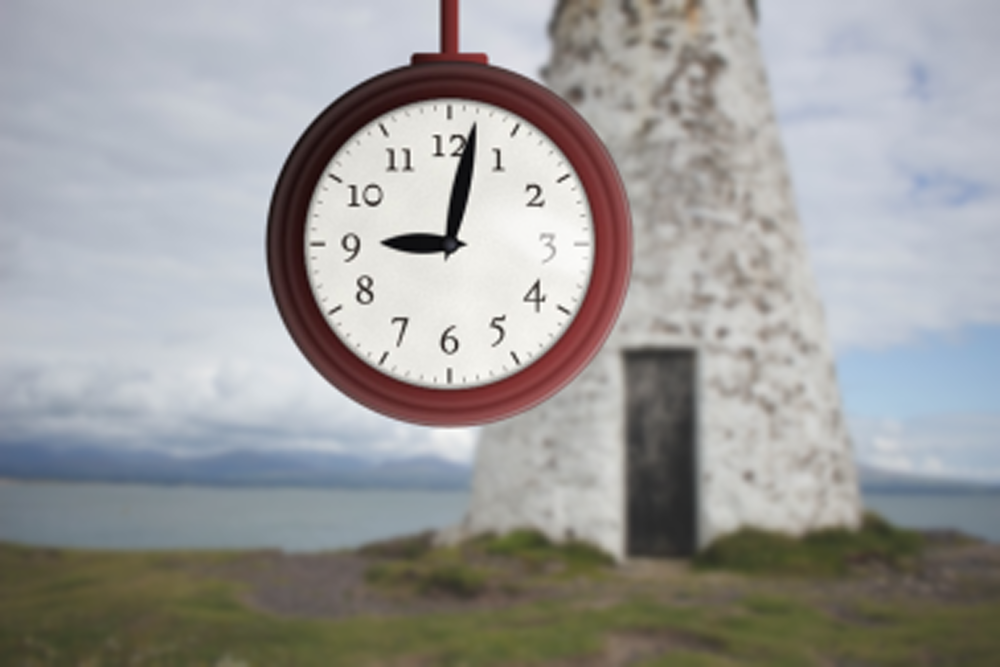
9:02
